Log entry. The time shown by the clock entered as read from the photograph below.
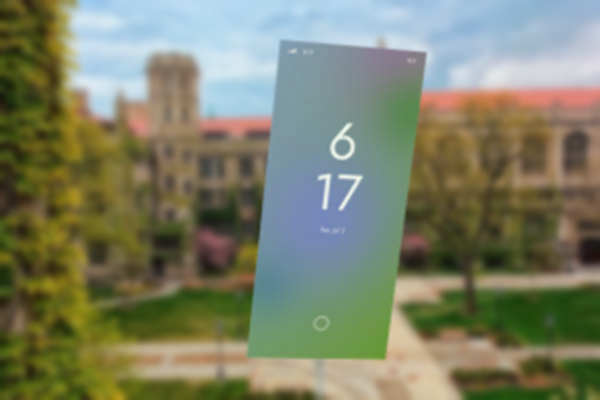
6:17
